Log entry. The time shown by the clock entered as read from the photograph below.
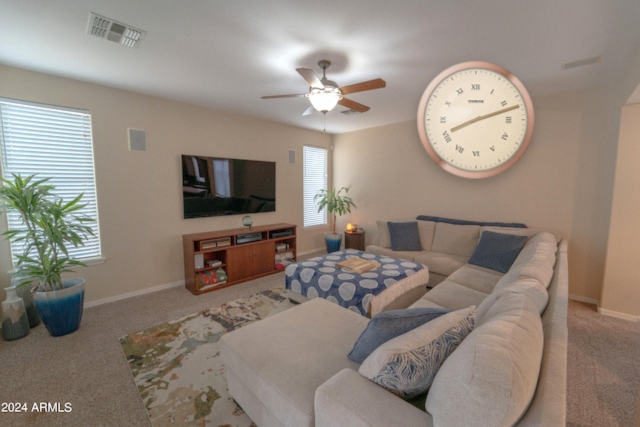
8:12
